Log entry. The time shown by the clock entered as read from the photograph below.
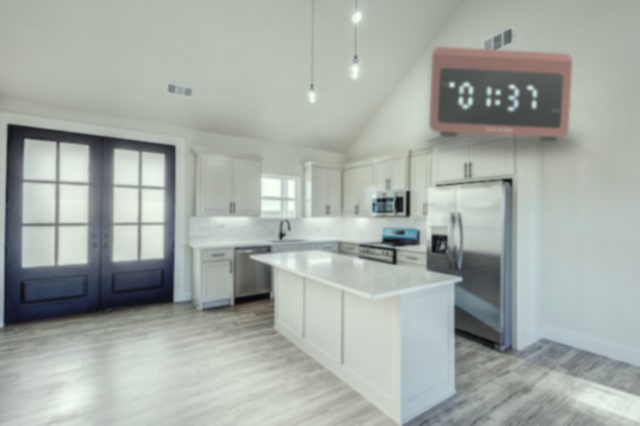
1:37
